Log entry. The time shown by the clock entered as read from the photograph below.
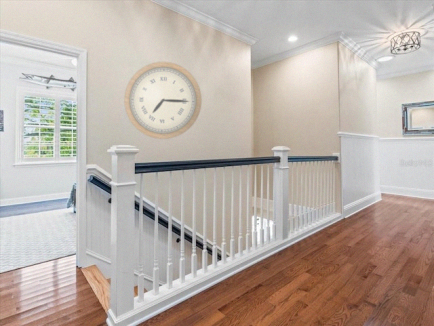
7:15
